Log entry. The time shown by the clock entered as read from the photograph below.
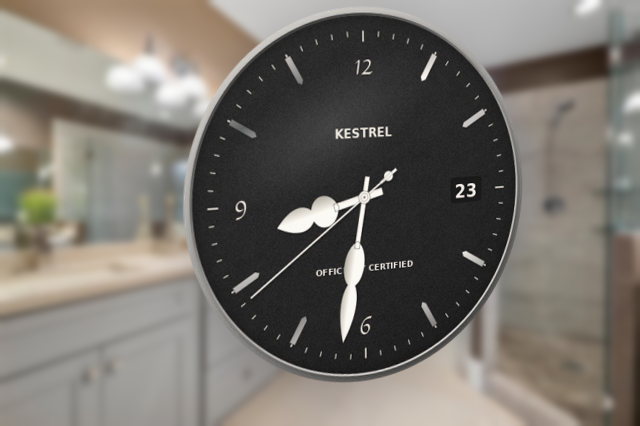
8:31:39
